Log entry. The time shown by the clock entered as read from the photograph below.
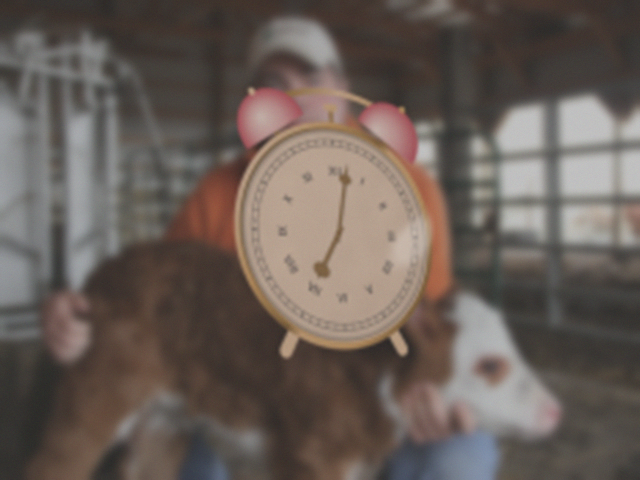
7:02
